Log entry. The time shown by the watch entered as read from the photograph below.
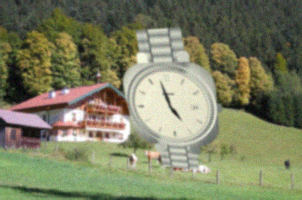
4:58
